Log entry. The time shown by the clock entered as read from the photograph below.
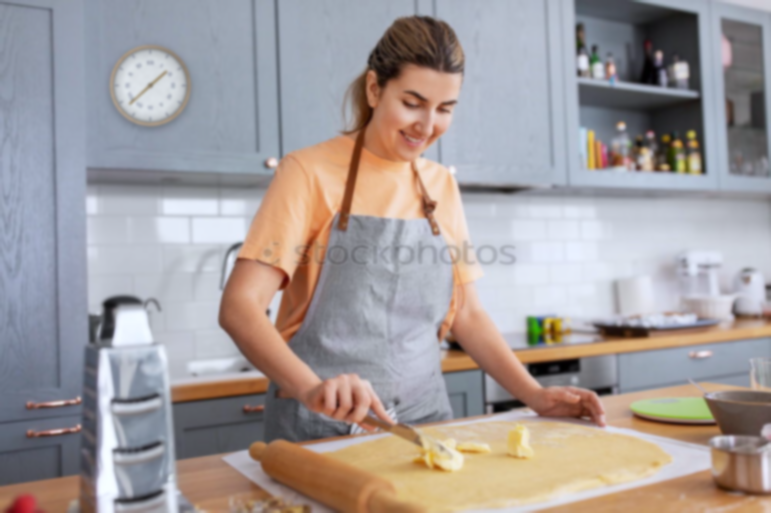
1:38
